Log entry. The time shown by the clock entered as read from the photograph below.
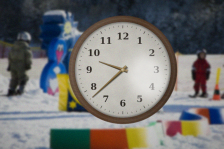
9:38
